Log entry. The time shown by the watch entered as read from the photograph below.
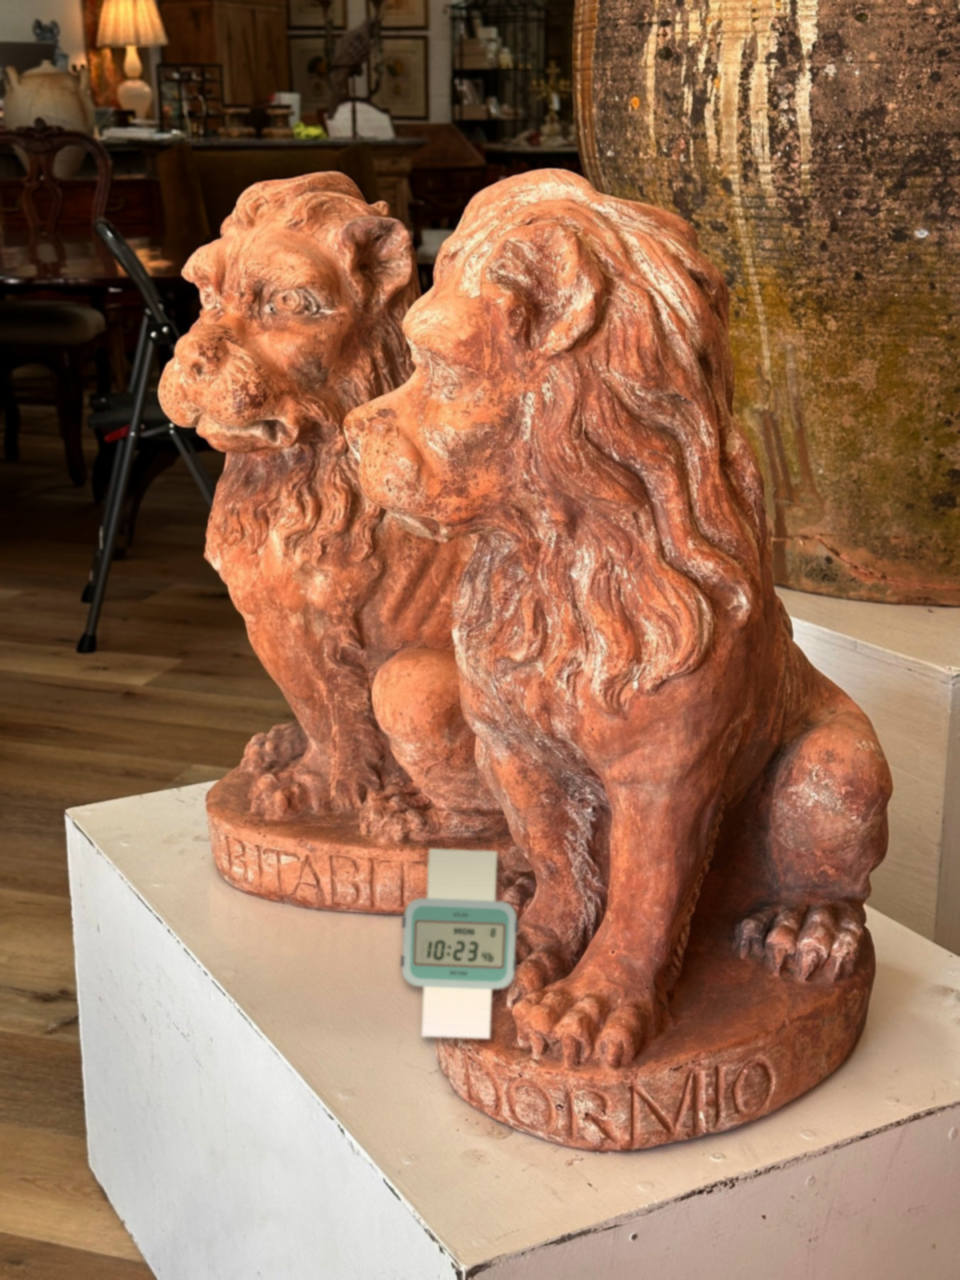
10:23
